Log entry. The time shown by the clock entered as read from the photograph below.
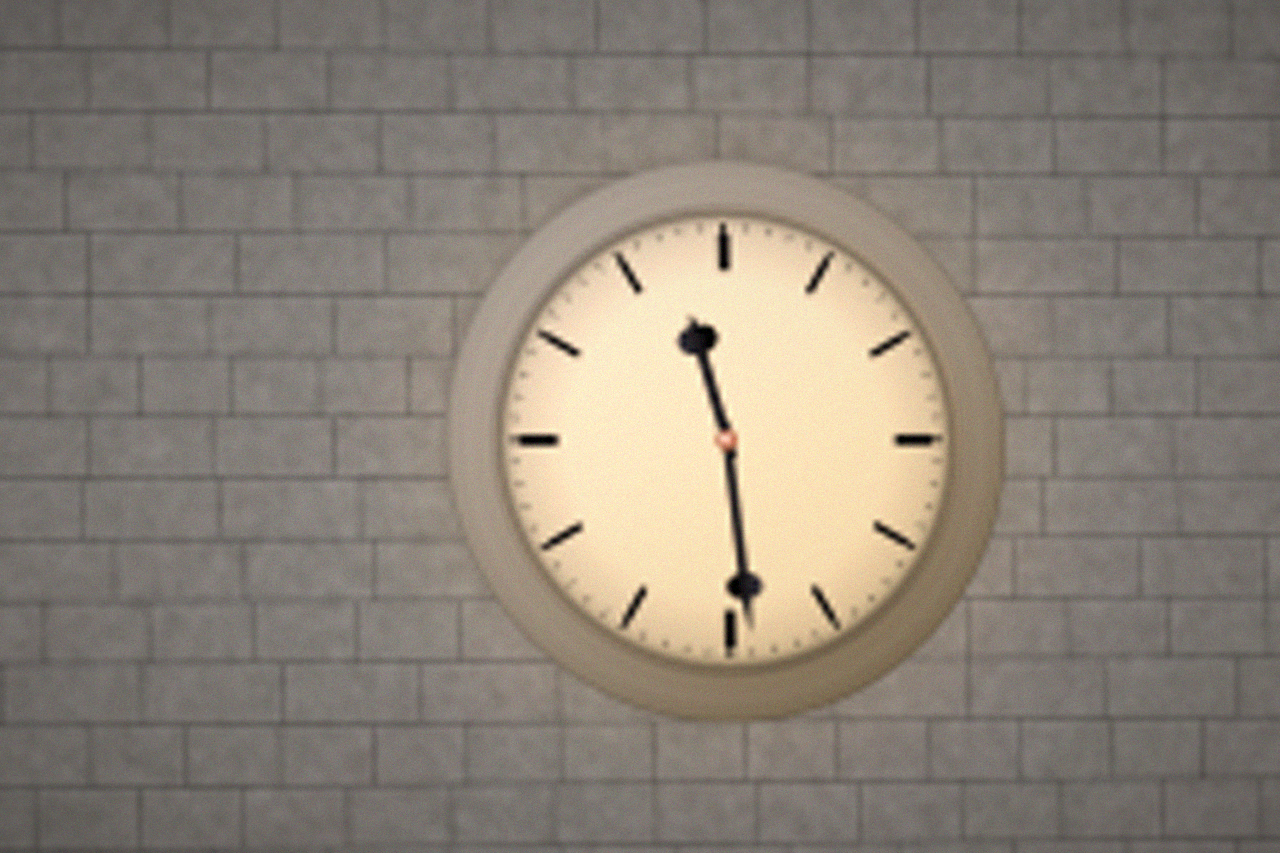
11:29
